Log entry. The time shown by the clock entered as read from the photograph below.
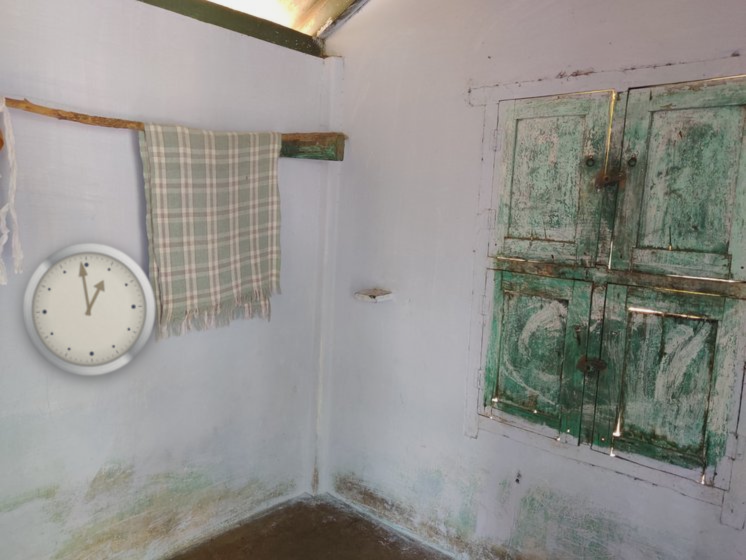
12:59
